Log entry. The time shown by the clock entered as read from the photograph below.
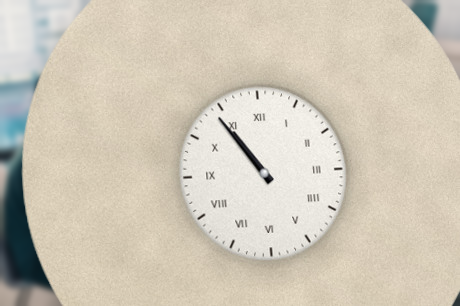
10:54
